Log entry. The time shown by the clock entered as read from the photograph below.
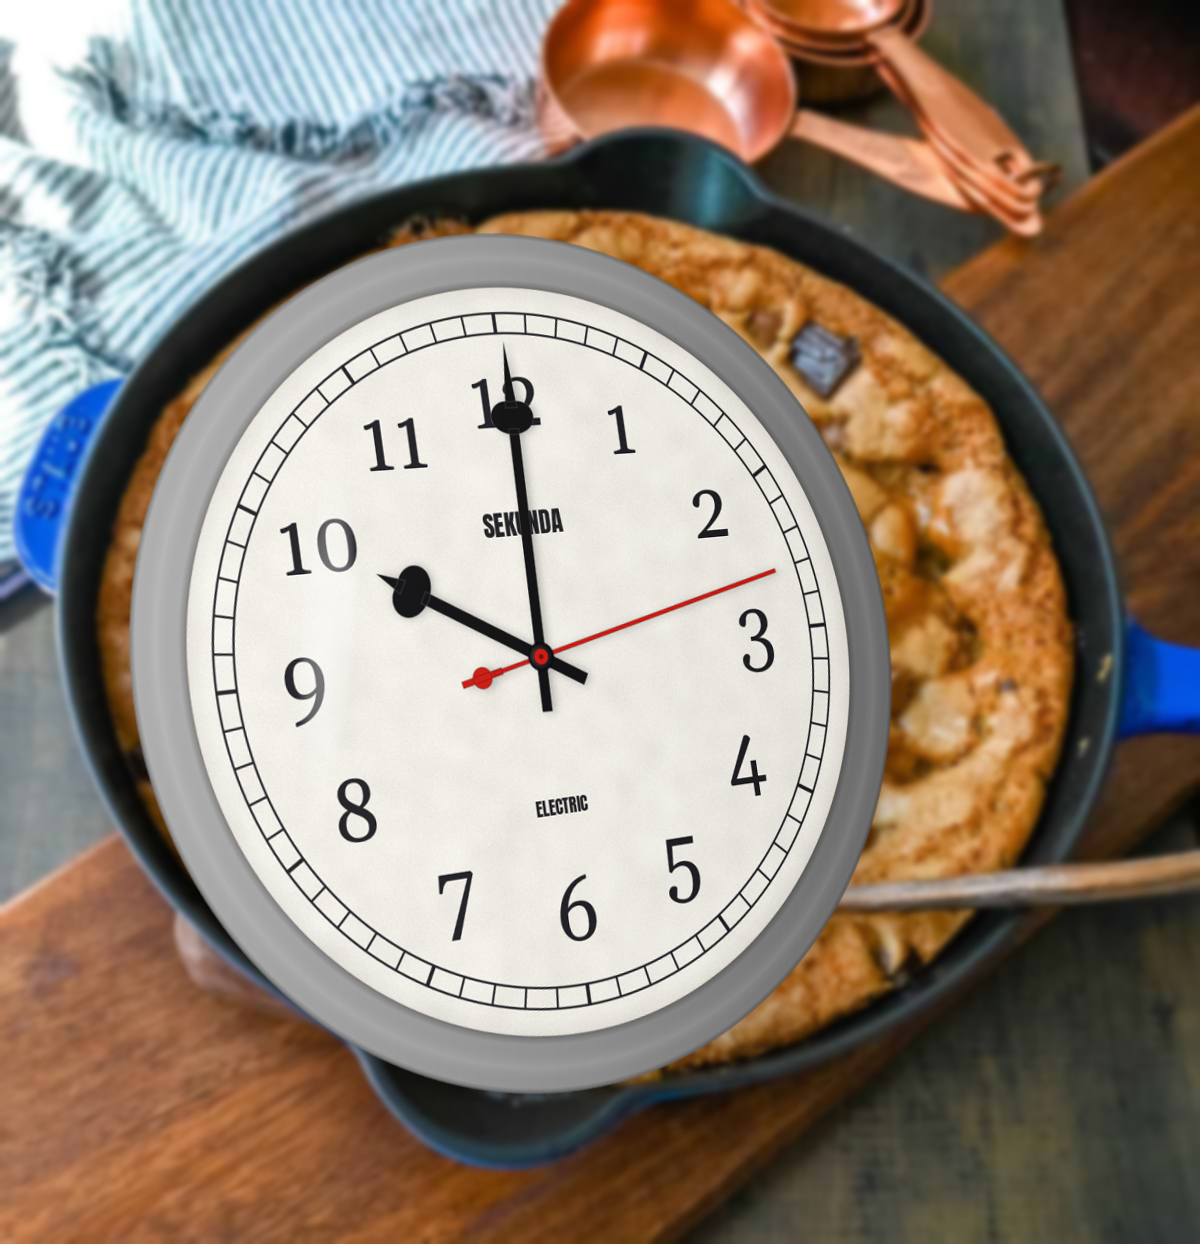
10:00:13
